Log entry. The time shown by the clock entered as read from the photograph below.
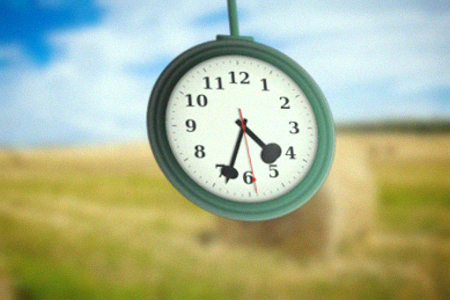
4:33:29
